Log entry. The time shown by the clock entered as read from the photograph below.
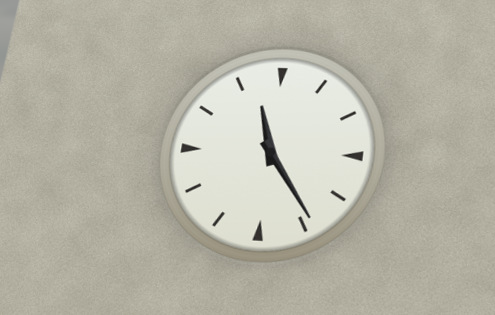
11:24
